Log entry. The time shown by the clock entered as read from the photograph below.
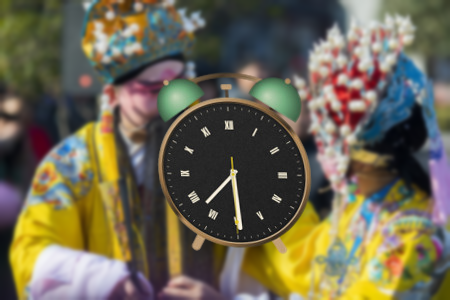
7:29:30
